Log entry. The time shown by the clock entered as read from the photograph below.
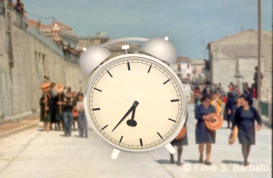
6:38
